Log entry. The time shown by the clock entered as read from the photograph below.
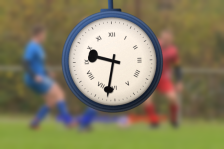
9:32
